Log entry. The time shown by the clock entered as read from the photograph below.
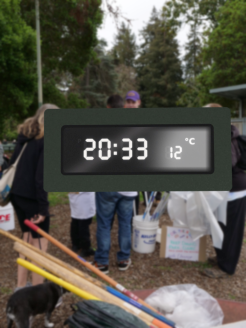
20:33
